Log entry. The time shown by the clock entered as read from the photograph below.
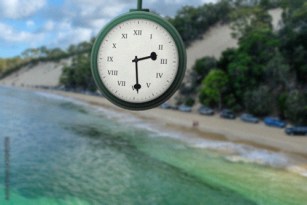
2:29
